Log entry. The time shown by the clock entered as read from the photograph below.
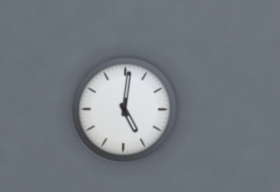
5:01
